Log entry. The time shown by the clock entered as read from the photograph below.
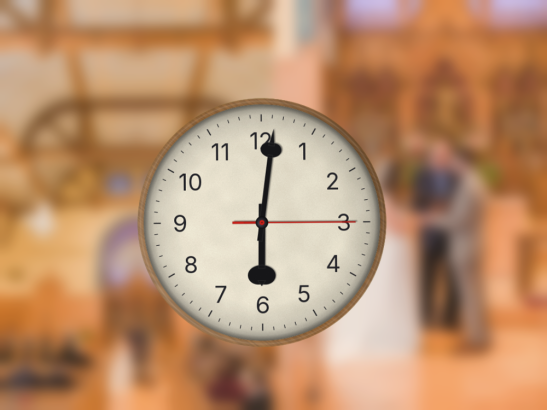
6:01:15
